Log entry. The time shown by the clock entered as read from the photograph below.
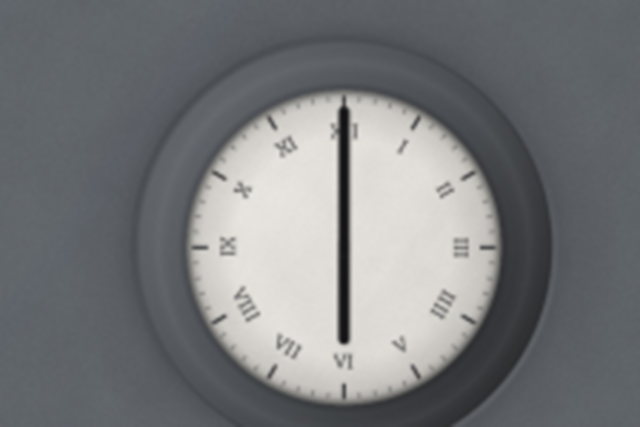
6:00
